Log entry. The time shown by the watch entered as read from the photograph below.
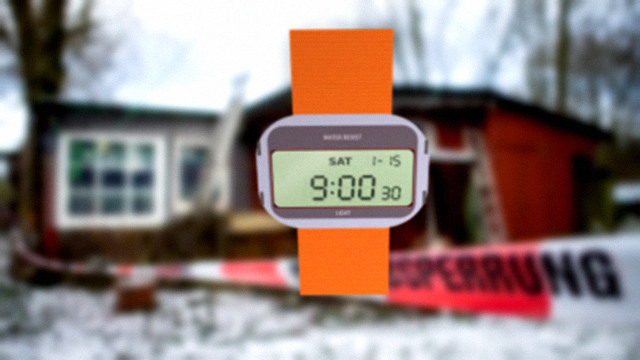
9:00:30
